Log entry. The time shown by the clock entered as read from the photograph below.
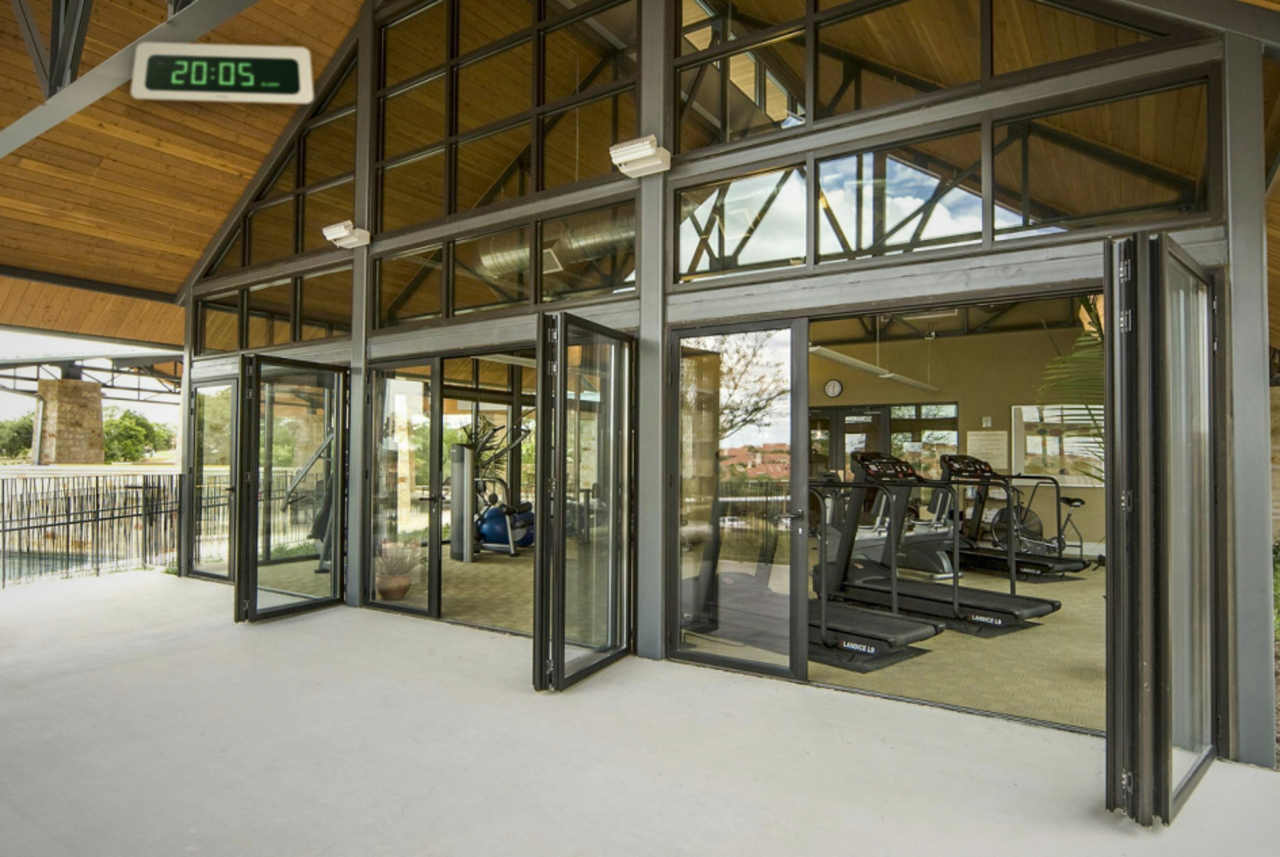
20:05
